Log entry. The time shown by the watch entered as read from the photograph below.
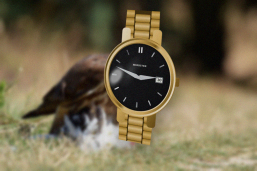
2:48
